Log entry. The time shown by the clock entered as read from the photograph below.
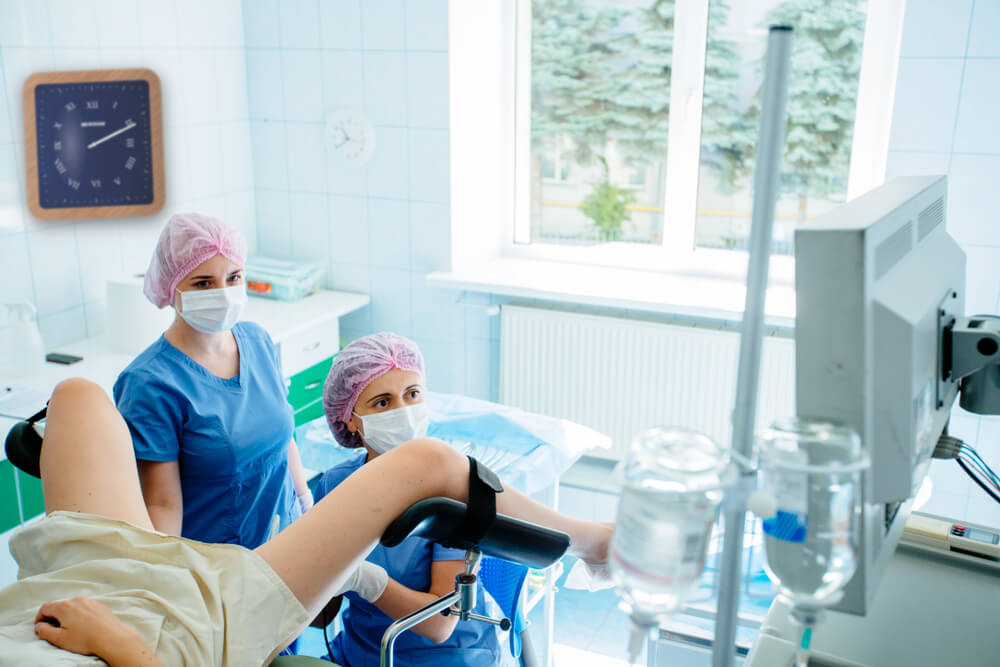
2:11
